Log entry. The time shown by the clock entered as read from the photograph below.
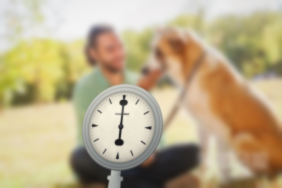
6:00
